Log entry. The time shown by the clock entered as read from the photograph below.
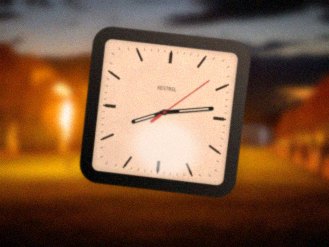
8:13:08
